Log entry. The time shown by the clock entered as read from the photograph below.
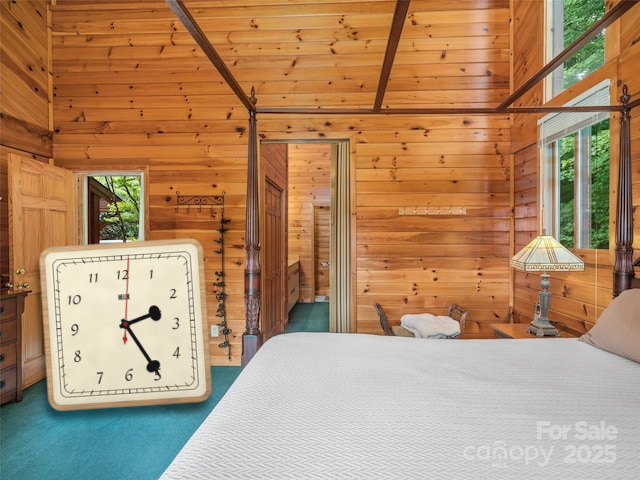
2:25:01
